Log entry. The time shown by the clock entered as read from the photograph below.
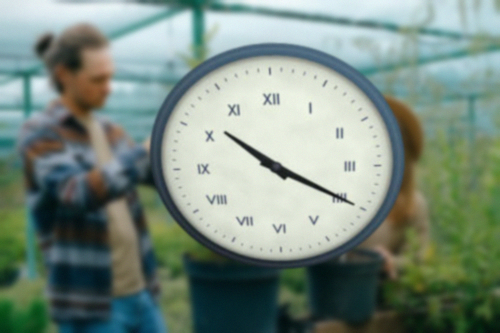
10:20
